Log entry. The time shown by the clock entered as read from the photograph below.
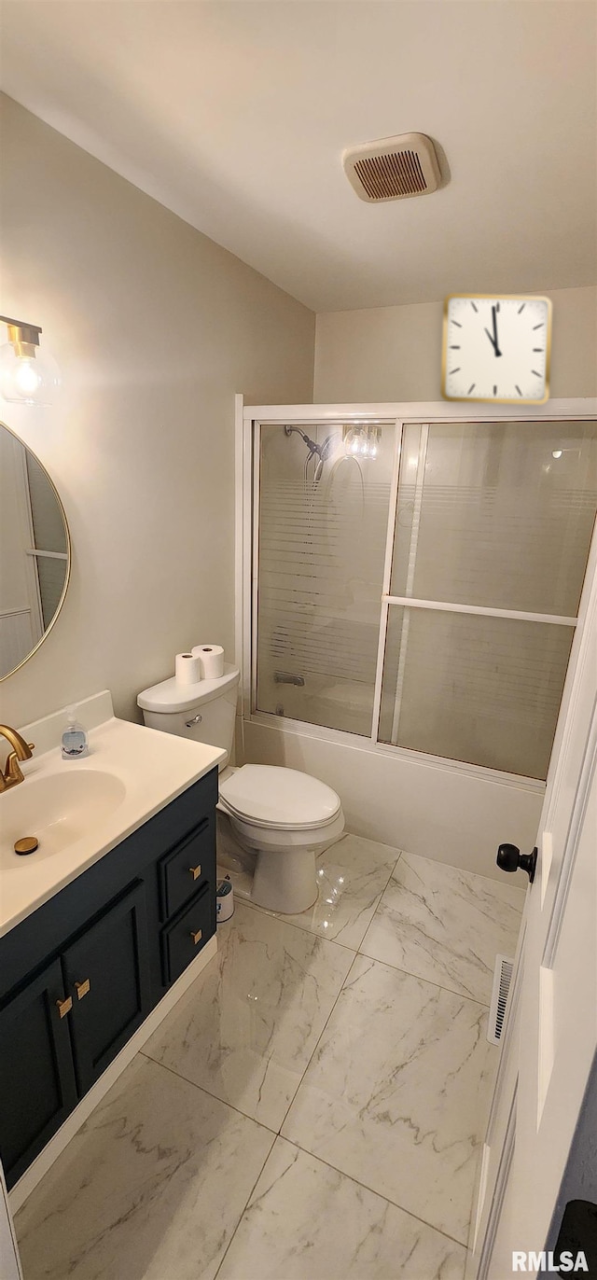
10:59
